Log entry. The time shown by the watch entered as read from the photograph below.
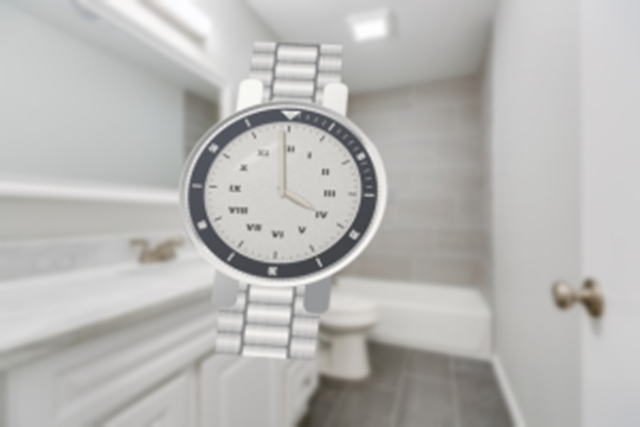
3:59
